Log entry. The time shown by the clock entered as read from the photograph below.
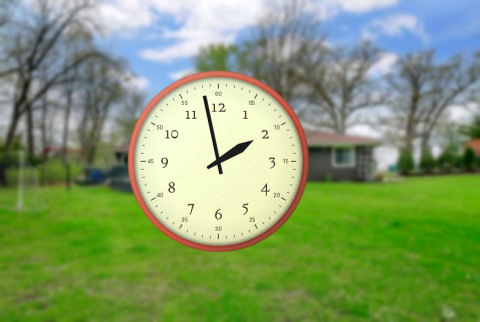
1:58
